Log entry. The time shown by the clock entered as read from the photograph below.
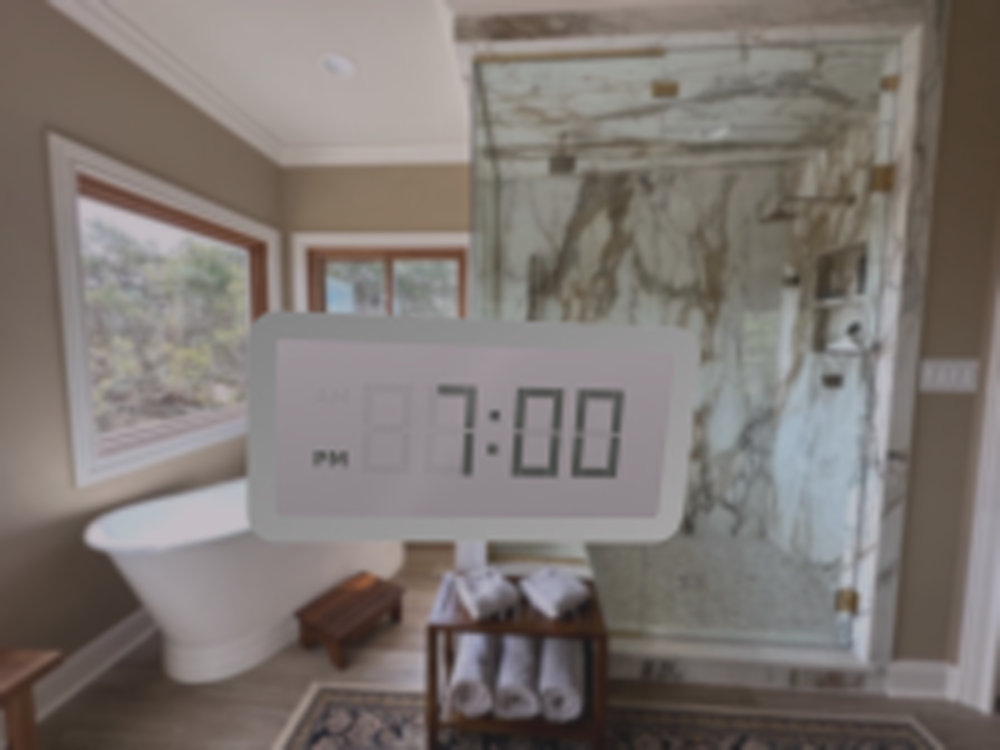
7:00
